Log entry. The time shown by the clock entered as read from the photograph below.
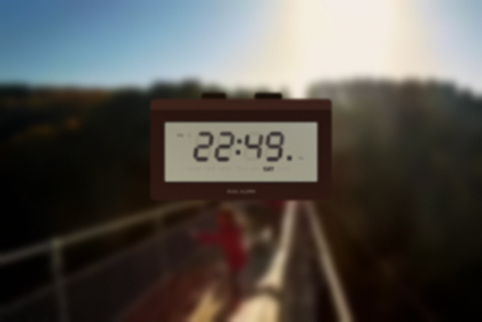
22:49
